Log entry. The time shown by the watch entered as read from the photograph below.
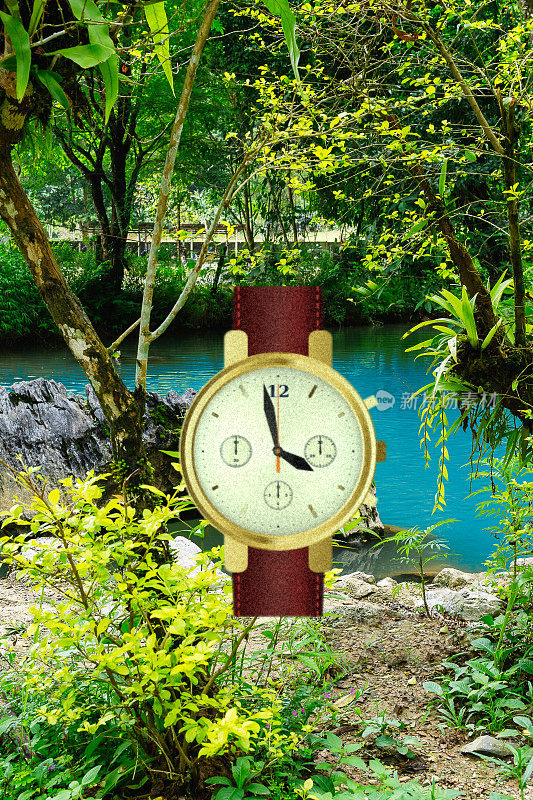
3:58
